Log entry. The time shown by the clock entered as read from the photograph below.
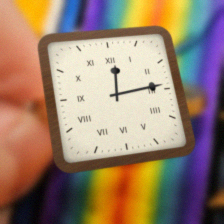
12:14
